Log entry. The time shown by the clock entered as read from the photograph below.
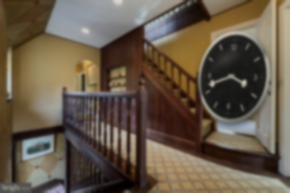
3:42
